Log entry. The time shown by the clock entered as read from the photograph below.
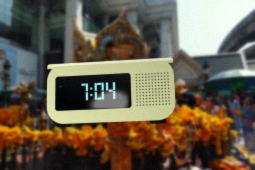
7:04
